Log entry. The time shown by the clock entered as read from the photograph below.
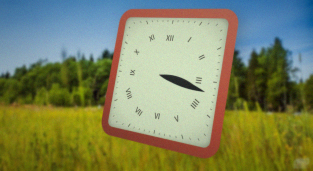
3:17
